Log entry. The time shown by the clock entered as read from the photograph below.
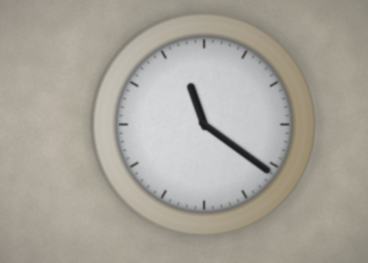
11:21
